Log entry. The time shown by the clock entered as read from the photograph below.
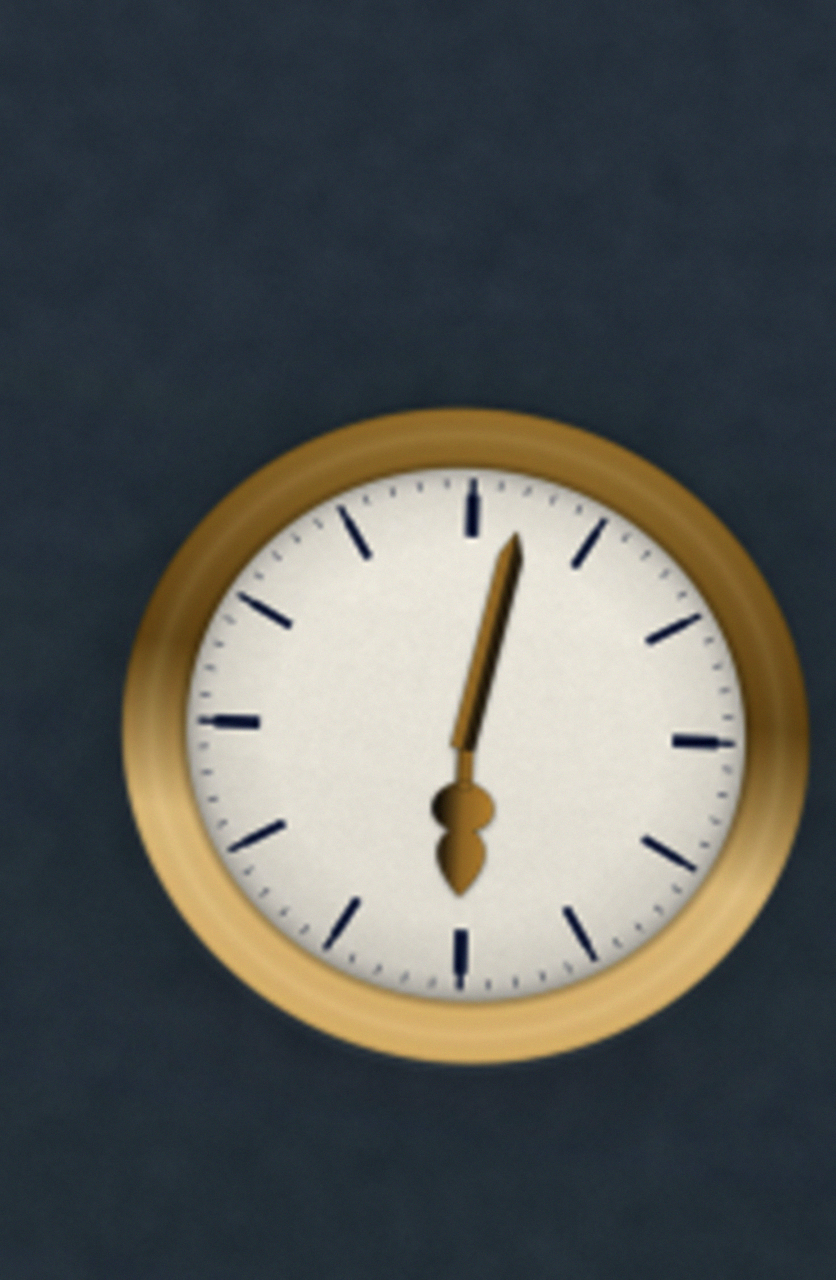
6:02
